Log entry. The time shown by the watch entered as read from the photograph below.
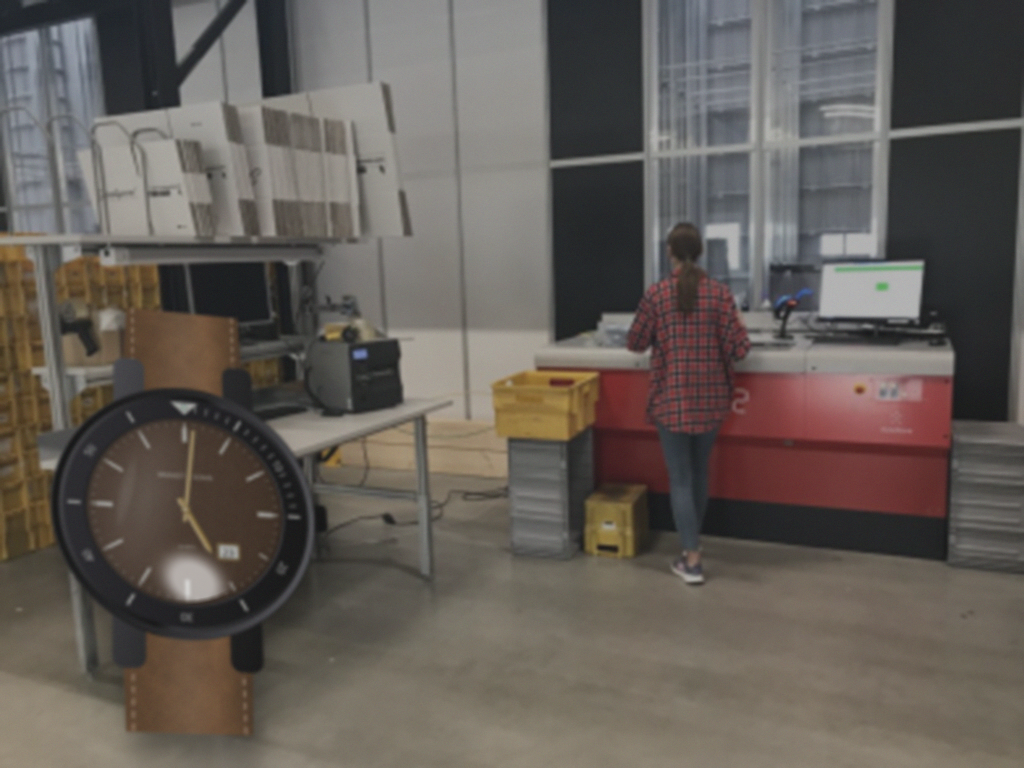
5:01
